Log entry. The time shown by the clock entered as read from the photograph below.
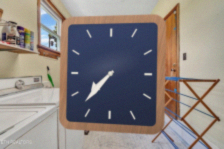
7:37
